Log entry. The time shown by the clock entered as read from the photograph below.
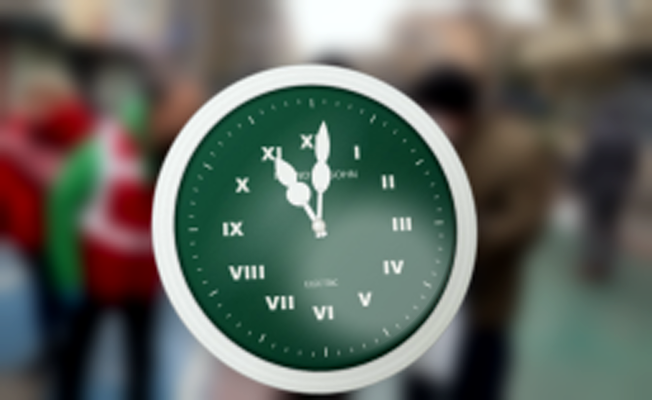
11:01
